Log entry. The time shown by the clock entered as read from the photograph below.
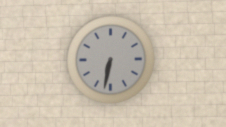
6:32
